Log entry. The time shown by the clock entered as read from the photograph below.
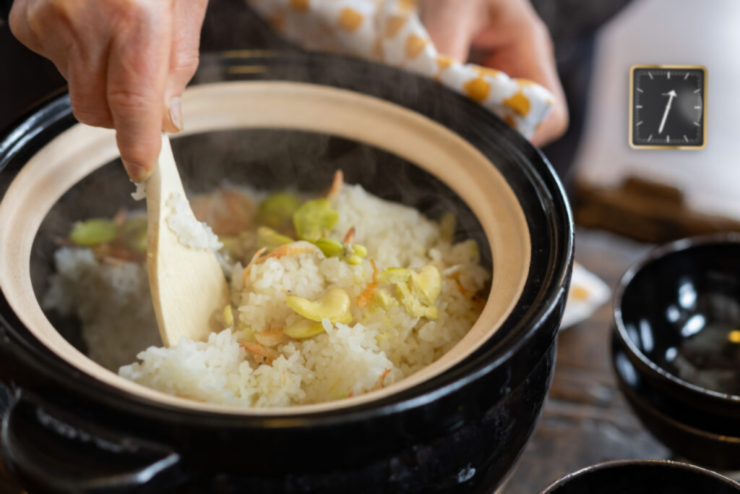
12:33
